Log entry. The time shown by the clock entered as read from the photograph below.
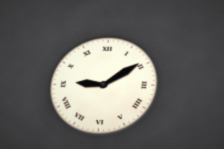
9:09
